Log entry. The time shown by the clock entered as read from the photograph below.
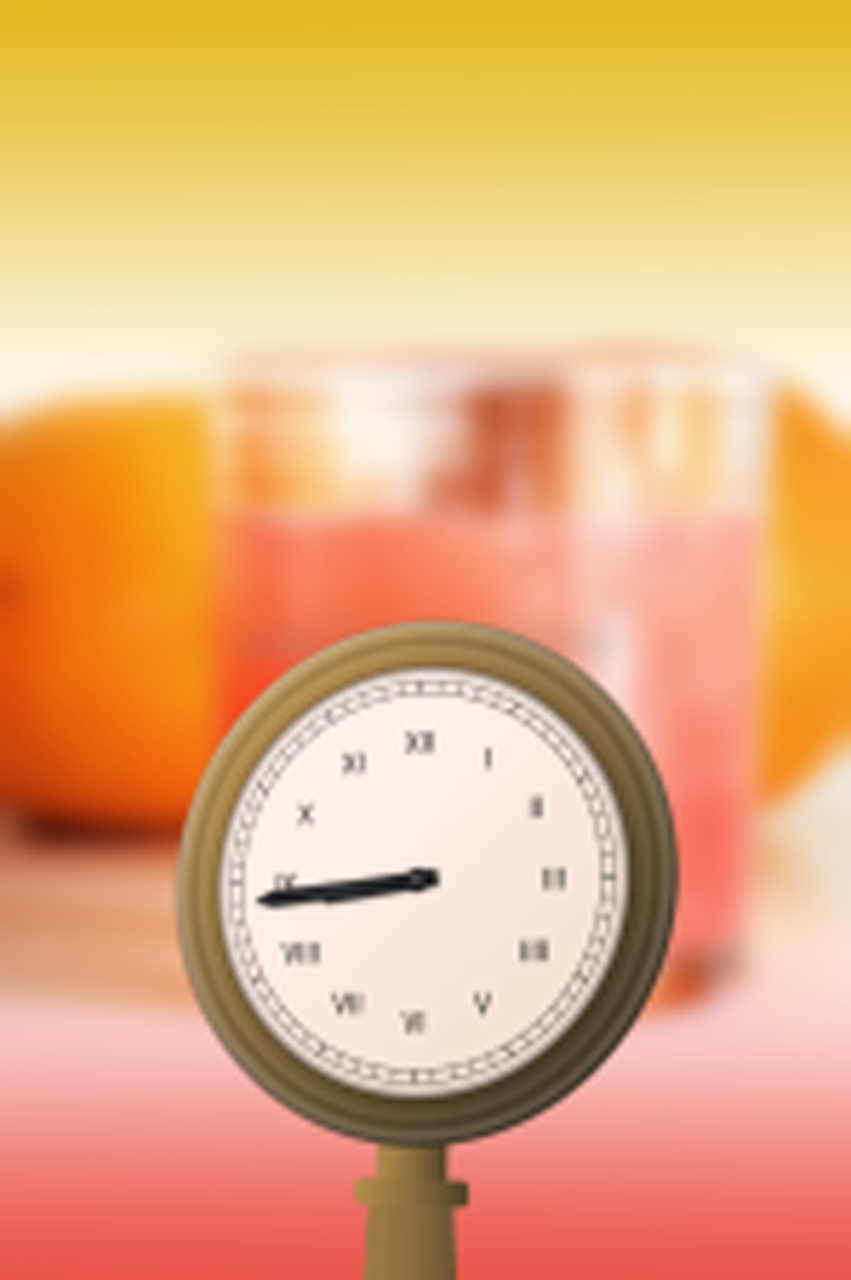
8:44
